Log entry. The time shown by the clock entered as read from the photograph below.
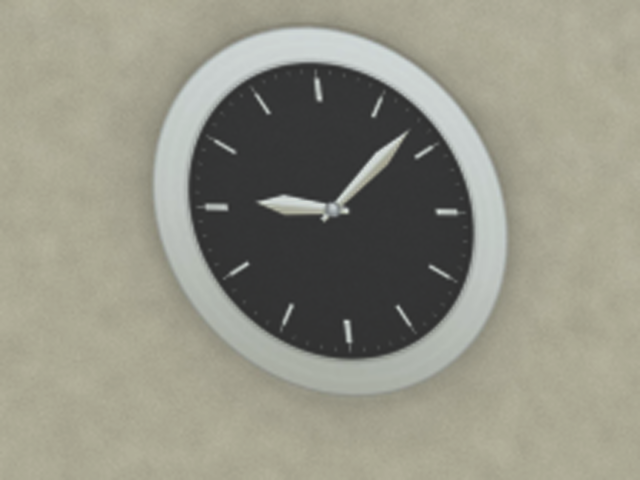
9:08
